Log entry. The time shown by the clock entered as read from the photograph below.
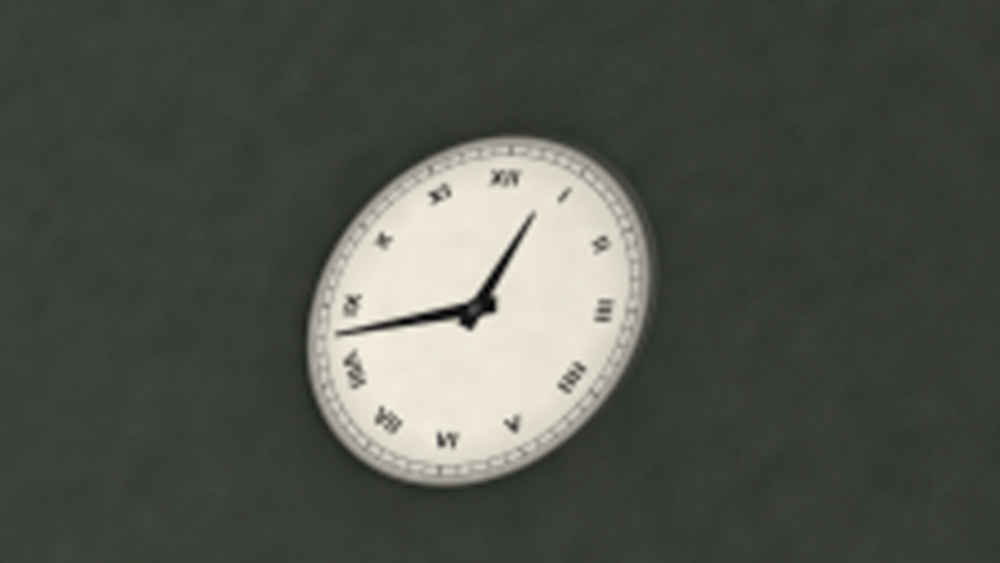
12:43
